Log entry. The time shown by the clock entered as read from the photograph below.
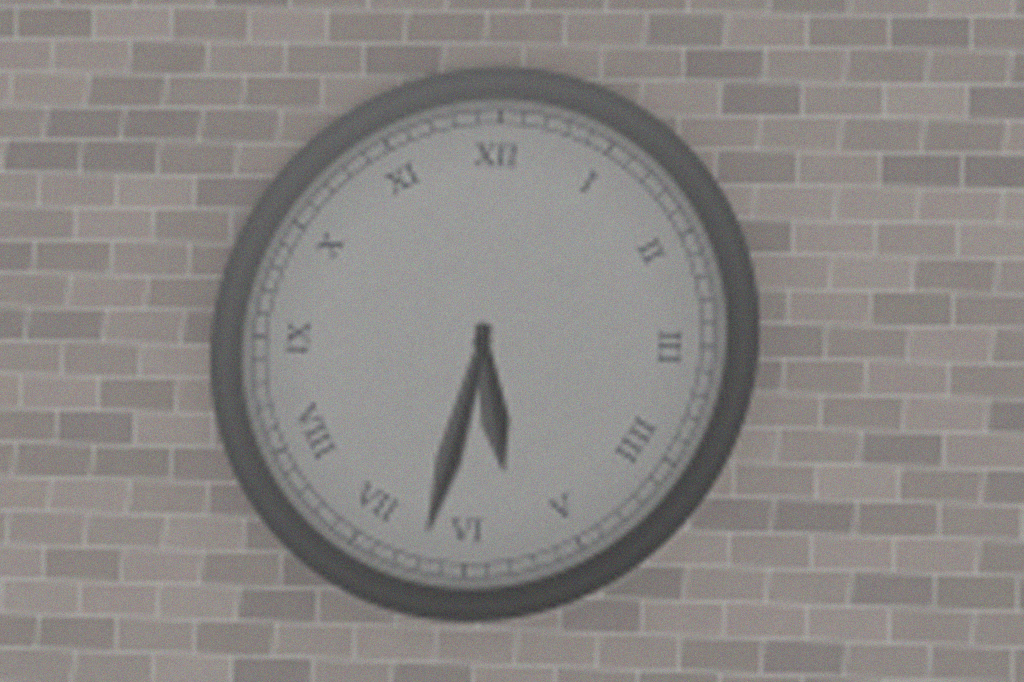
5:32
